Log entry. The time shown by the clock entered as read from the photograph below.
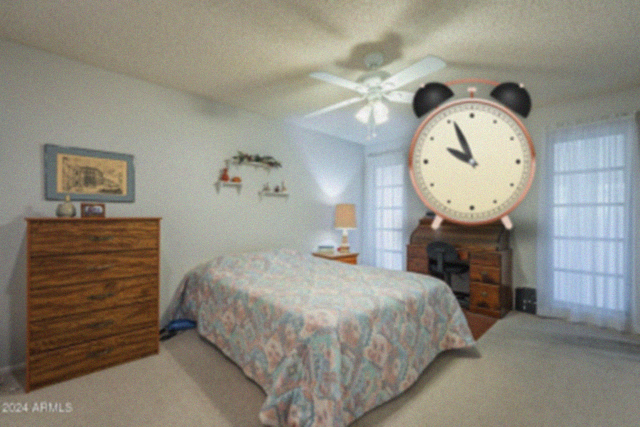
9:56
